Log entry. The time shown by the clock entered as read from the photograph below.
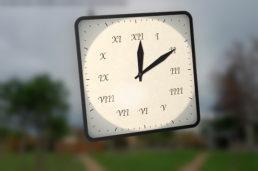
12:10
